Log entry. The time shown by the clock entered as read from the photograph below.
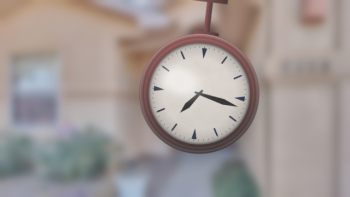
7:17
